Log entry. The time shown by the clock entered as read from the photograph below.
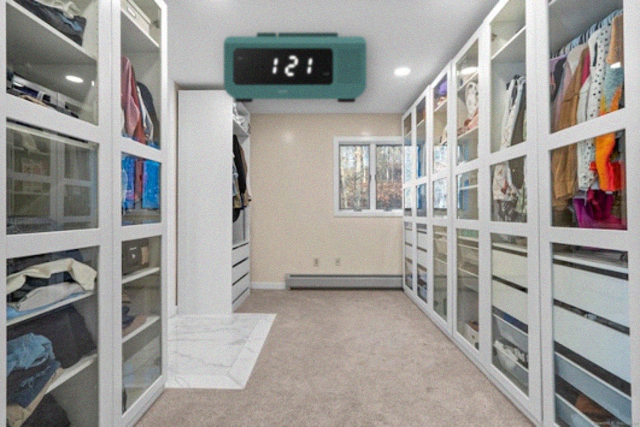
1:21
